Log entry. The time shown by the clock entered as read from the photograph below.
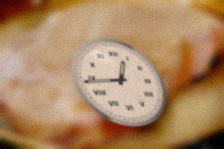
12:44
